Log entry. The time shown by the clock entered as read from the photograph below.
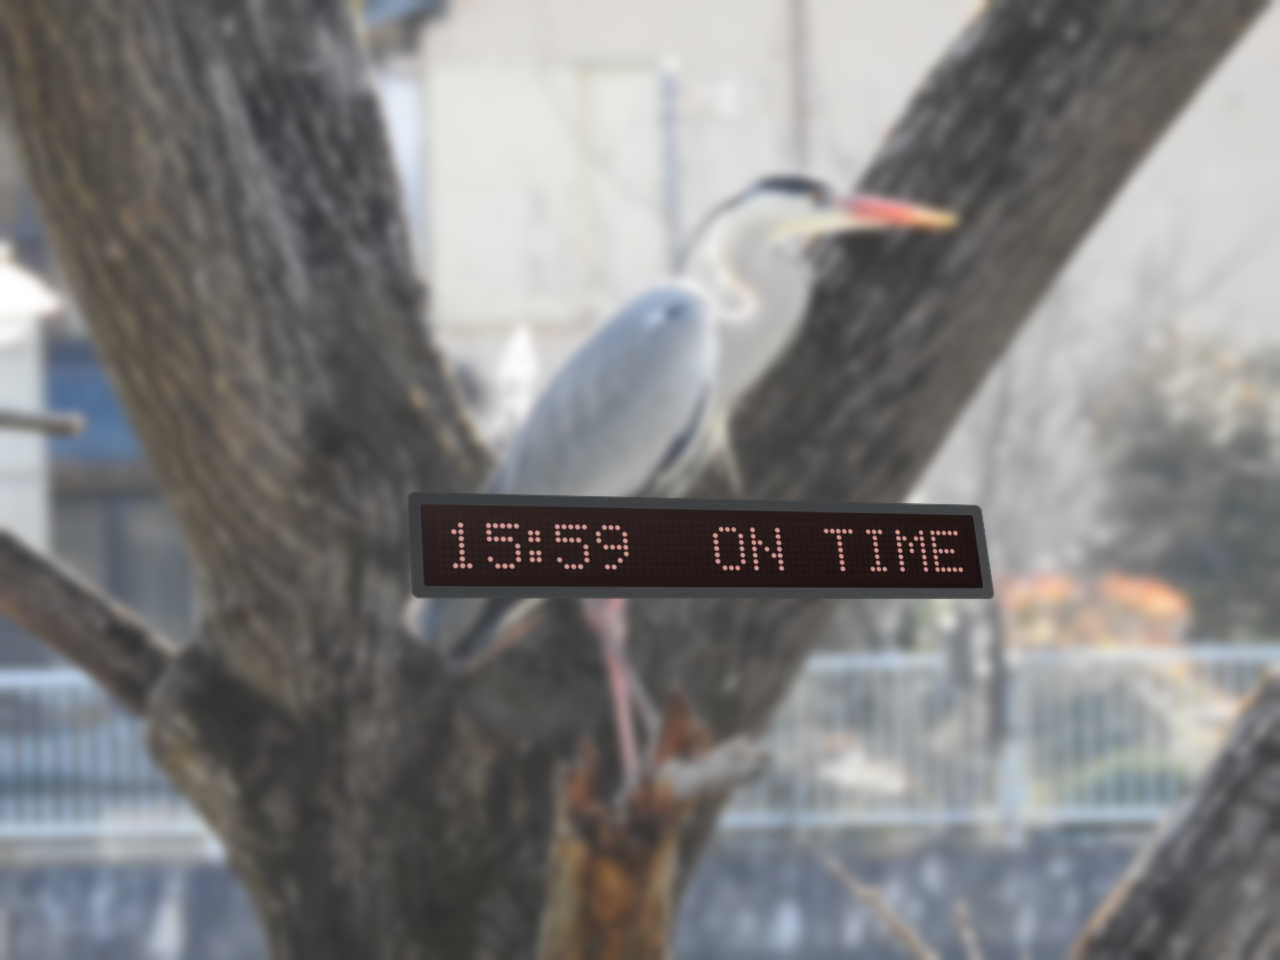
15:59
